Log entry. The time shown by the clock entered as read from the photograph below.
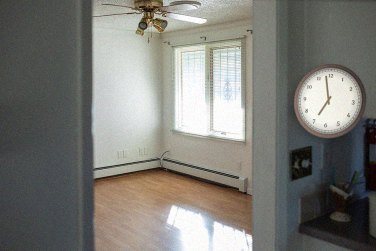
6:58
